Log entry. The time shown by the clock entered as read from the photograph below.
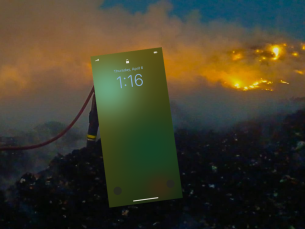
1:16
